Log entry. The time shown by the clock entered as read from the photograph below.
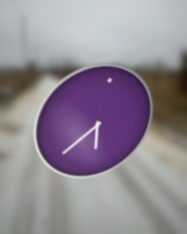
5:37
